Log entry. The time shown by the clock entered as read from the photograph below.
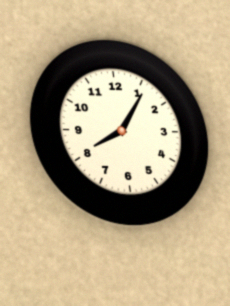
8:06
